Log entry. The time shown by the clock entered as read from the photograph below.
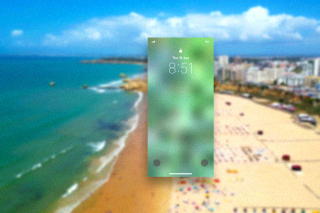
8:51
